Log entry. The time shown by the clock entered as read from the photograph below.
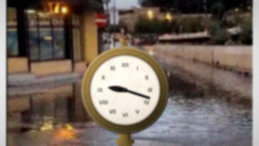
9:18
